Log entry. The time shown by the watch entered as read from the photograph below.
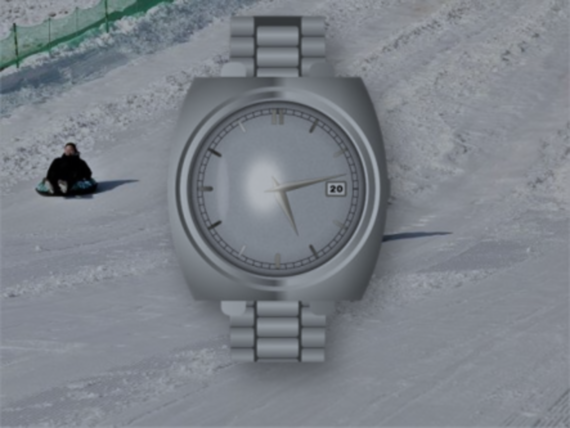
5:13
